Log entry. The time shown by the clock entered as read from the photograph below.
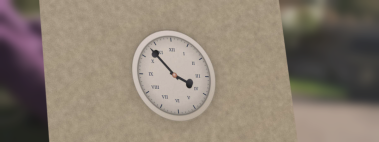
3:53
